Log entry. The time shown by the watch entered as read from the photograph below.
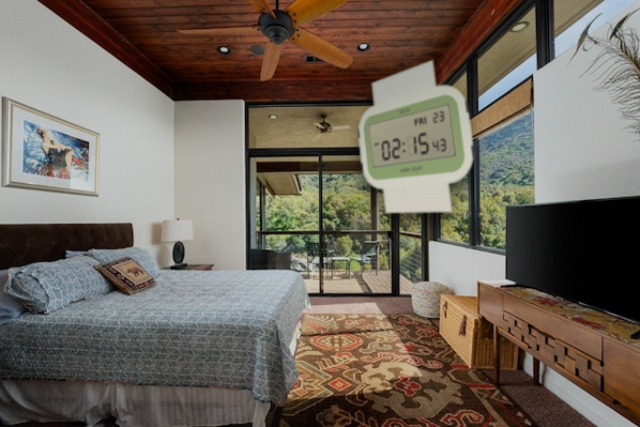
2:15:43
